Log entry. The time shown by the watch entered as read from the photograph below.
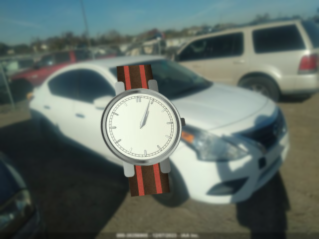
1:04
